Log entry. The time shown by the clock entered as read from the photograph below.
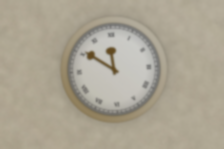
11:51
